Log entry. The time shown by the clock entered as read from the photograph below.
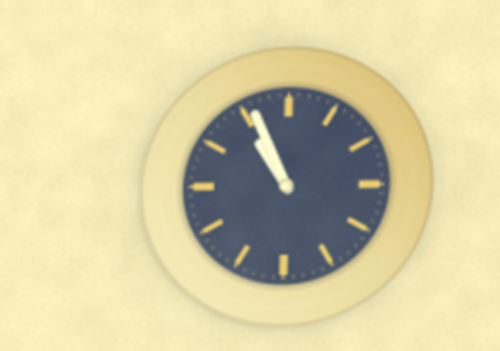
10:56
